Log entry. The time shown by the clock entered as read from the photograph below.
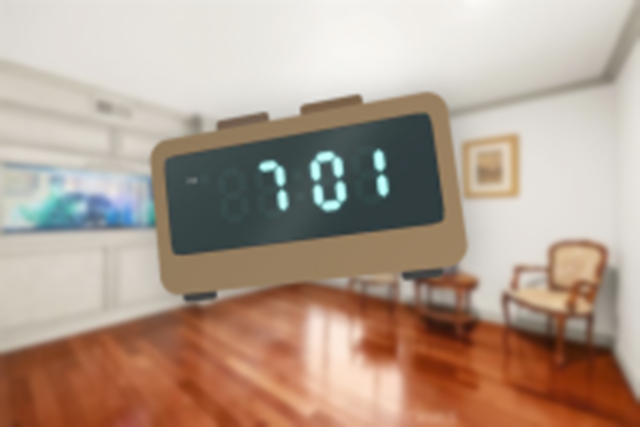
7:01
